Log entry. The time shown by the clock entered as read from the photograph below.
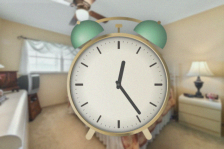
12:24
